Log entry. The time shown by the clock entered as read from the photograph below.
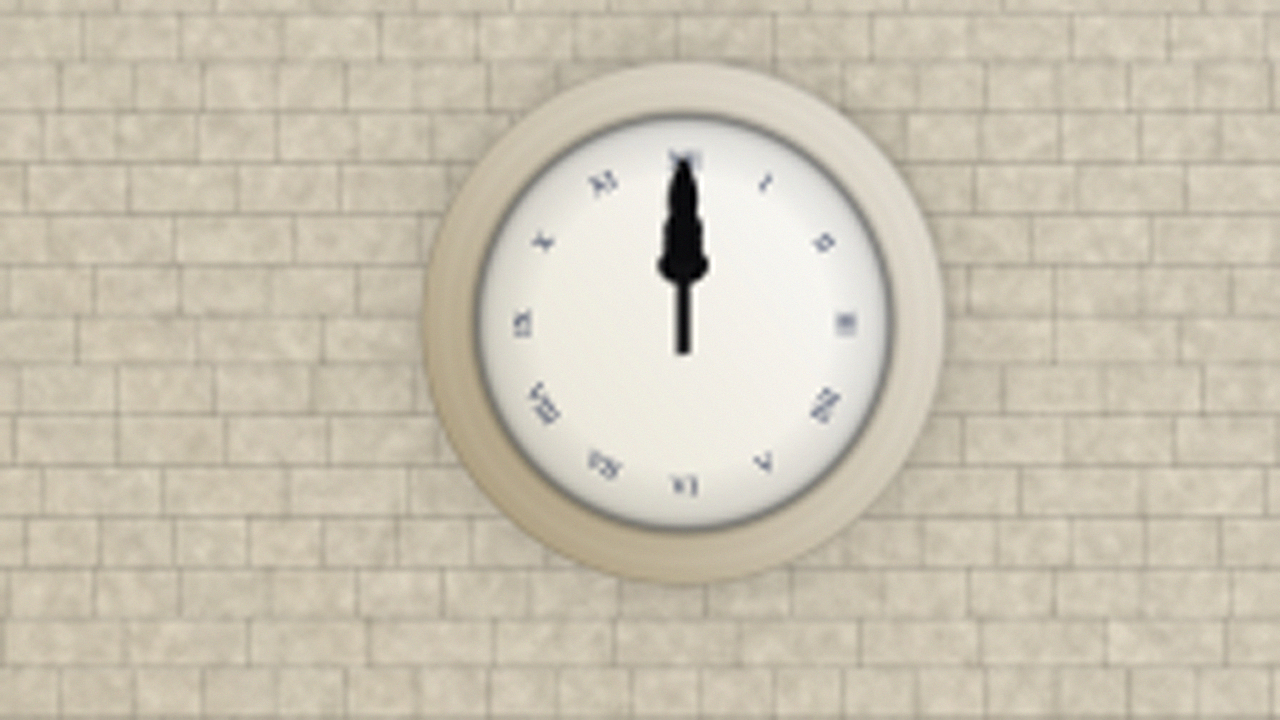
12:00
